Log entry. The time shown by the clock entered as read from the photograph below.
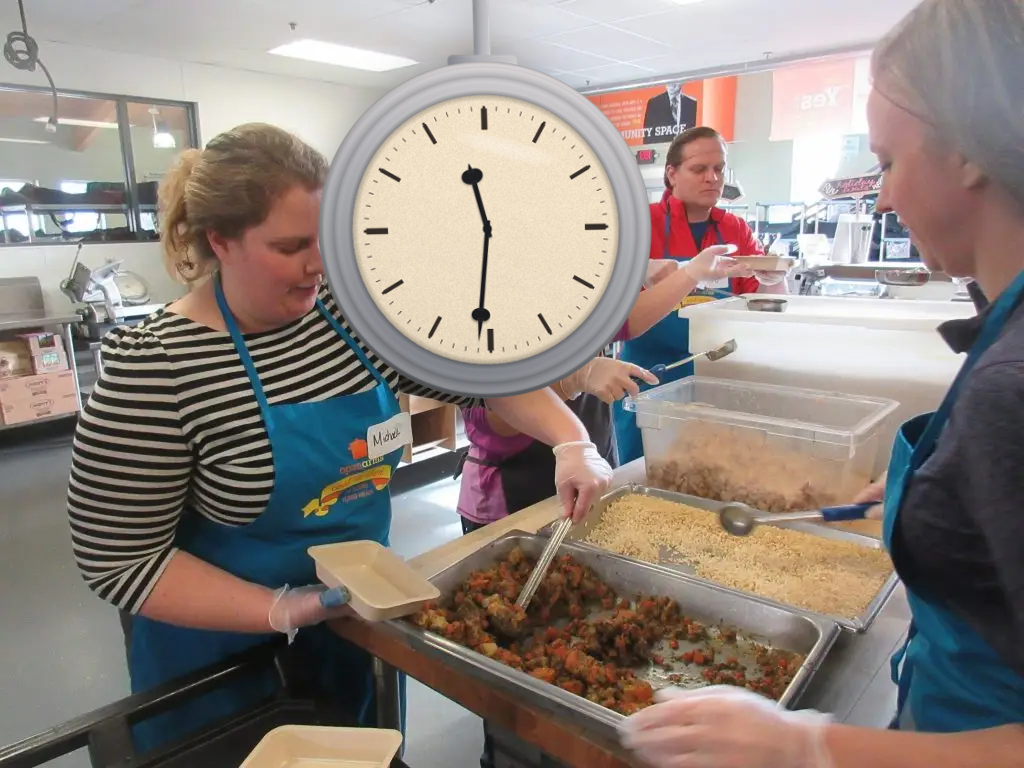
11:31
